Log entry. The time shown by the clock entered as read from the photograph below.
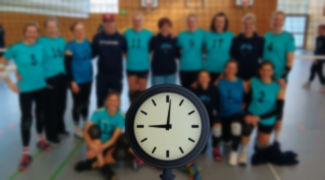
9:01
